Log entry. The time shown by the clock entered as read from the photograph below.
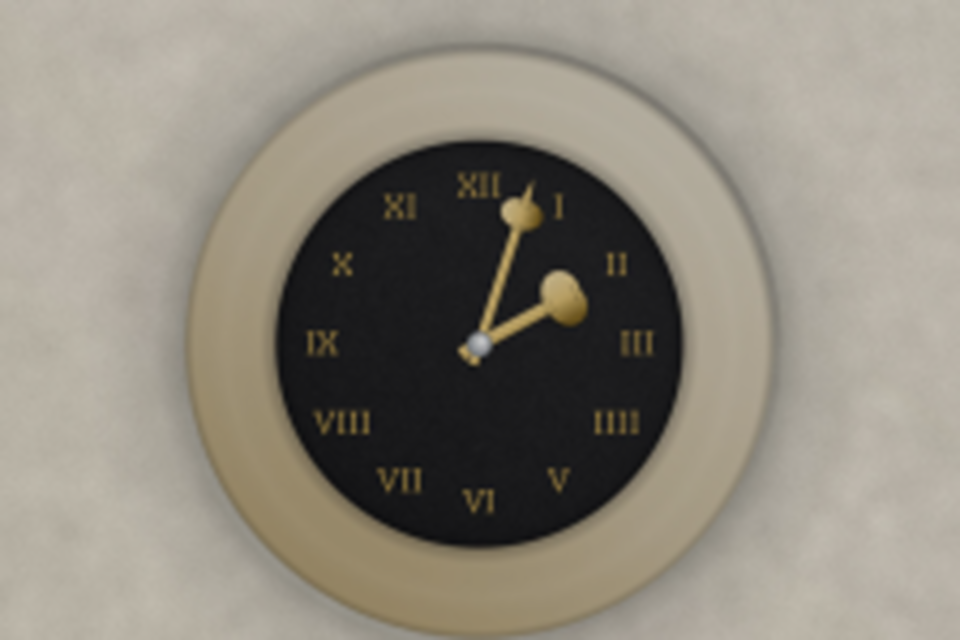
2:03
